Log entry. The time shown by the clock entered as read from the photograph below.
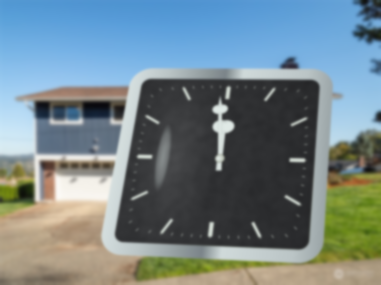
11:59
